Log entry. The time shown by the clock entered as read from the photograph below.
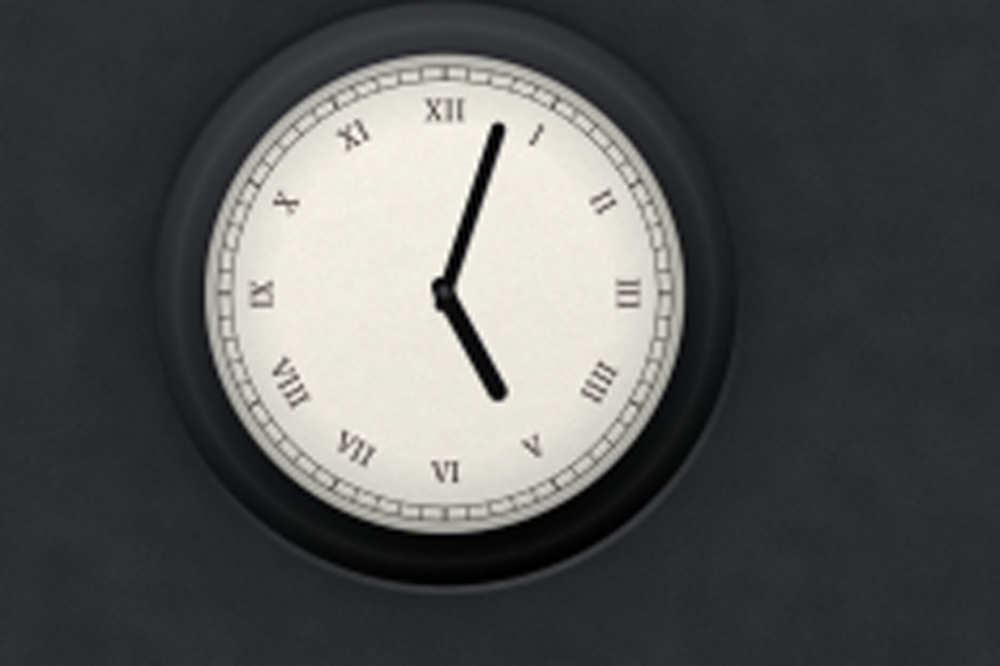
5:03
